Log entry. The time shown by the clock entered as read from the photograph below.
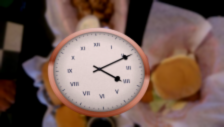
4:11
